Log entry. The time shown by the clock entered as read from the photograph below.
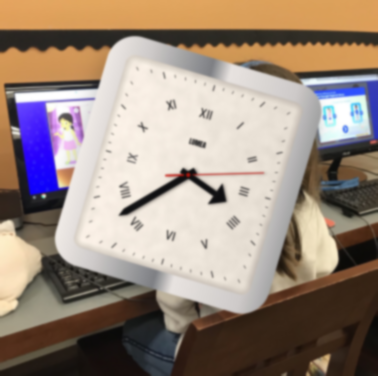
3:37:12
